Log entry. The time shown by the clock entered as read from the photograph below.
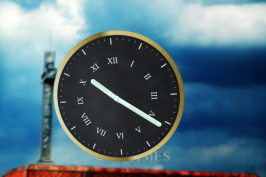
10:21
